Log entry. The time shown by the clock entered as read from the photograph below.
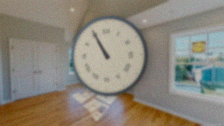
10:55
